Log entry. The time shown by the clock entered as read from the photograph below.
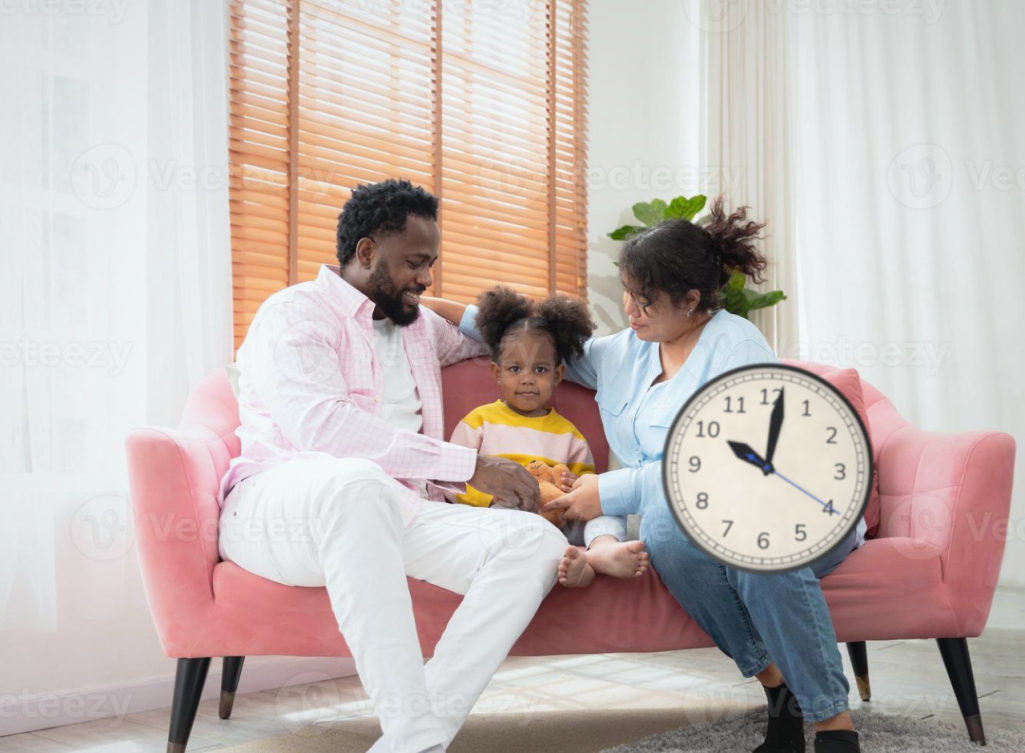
10:01:20
